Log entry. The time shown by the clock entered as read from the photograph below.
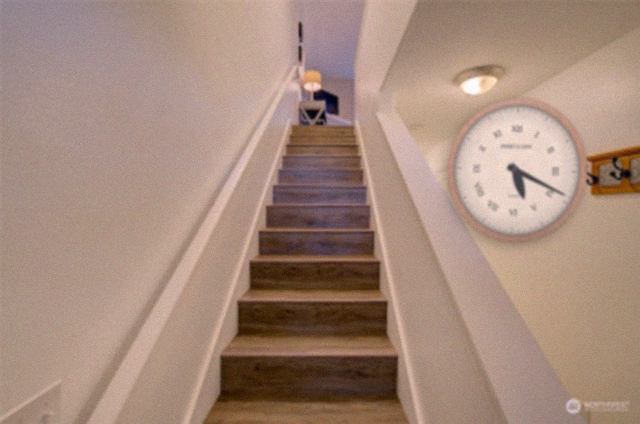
5:19
